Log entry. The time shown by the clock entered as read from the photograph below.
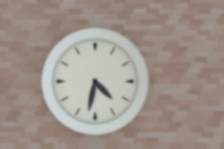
4:32
